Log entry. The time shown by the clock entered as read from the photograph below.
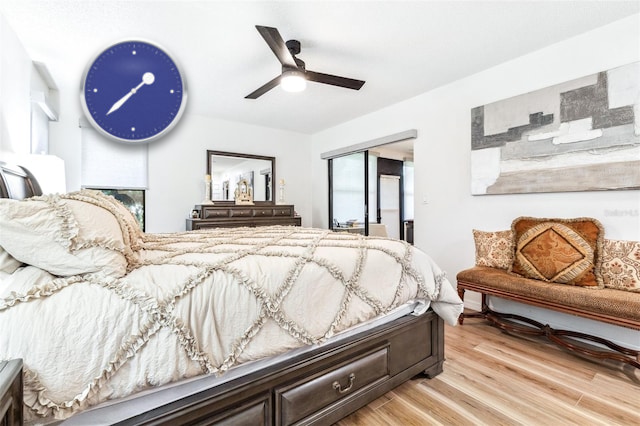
1:38
